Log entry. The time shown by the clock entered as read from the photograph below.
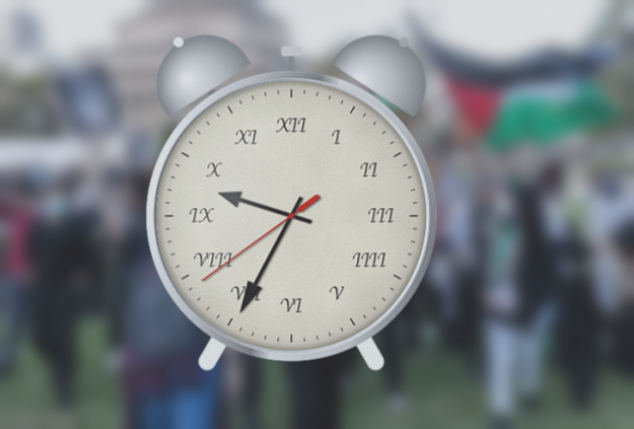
9:34:39
